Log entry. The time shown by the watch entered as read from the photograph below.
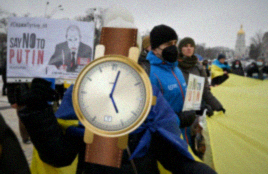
5:02
